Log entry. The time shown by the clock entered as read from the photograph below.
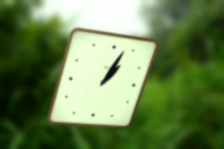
1:03
